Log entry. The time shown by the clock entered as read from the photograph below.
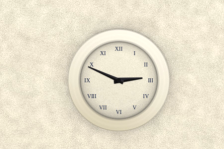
2:49
